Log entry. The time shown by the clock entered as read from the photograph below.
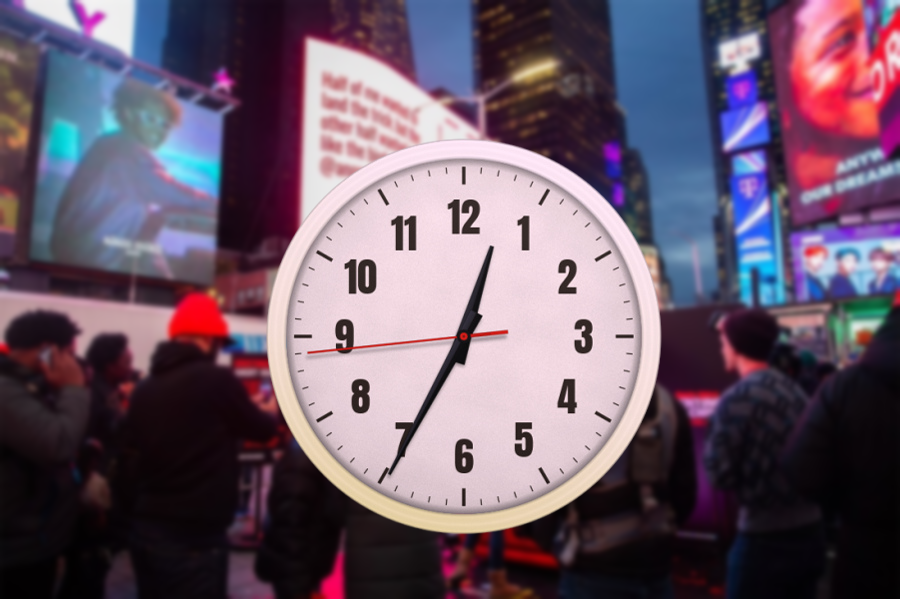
12:34:44
